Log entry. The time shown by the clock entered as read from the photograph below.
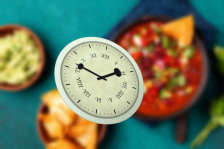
1:47
